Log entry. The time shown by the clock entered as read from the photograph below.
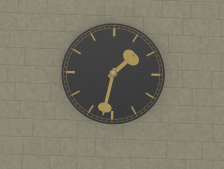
1:32
